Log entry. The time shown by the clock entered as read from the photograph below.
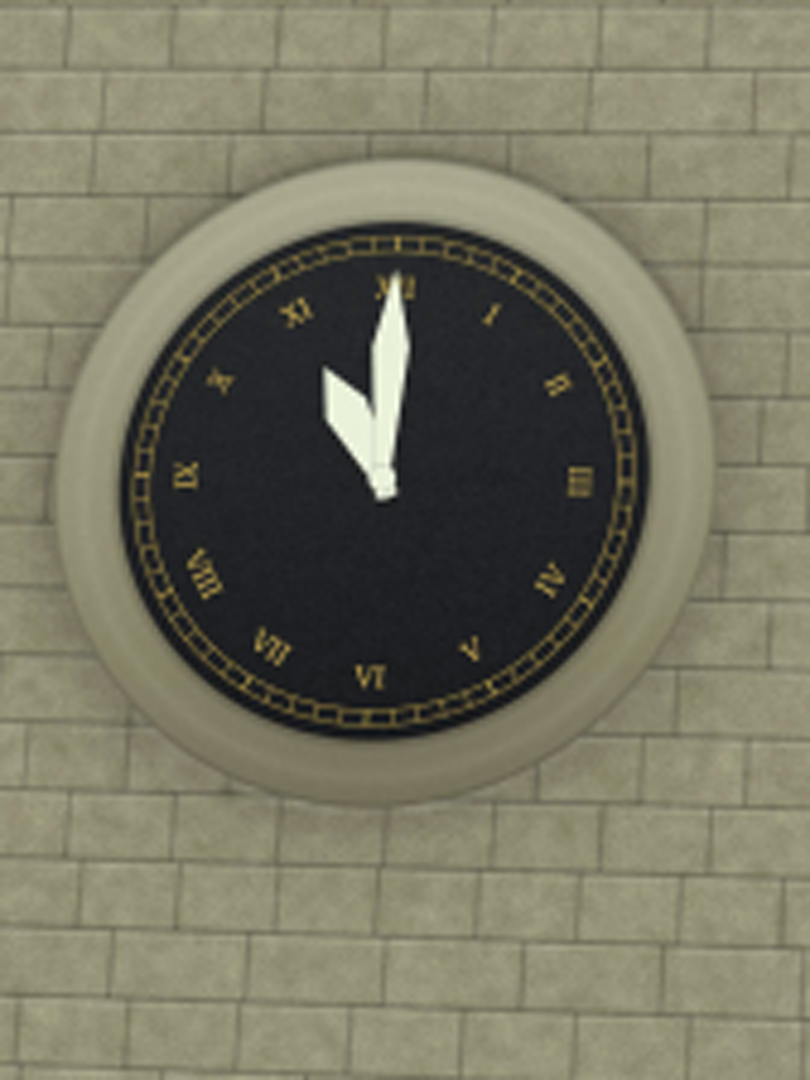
11:00
